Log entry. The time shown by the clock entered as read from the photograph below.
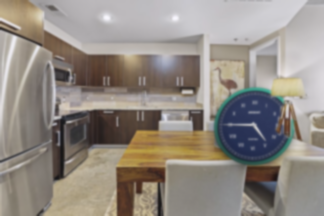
4:45
